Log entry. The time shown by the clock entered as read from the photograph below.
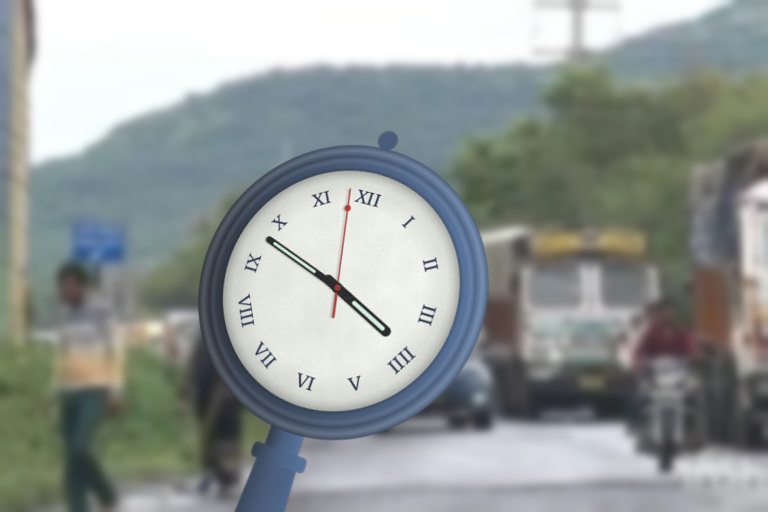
3:47:58
